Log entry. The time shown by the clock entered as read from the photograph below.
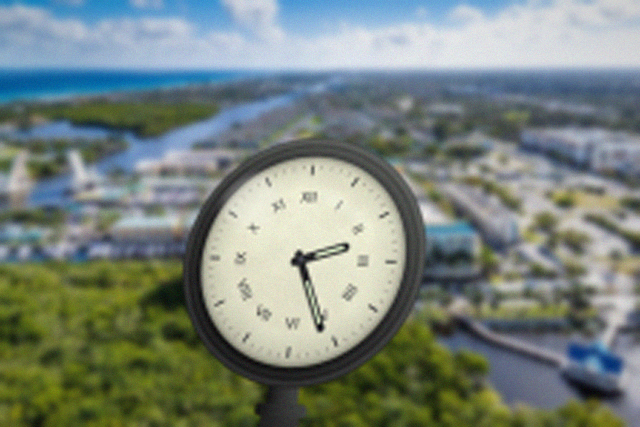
2:26
